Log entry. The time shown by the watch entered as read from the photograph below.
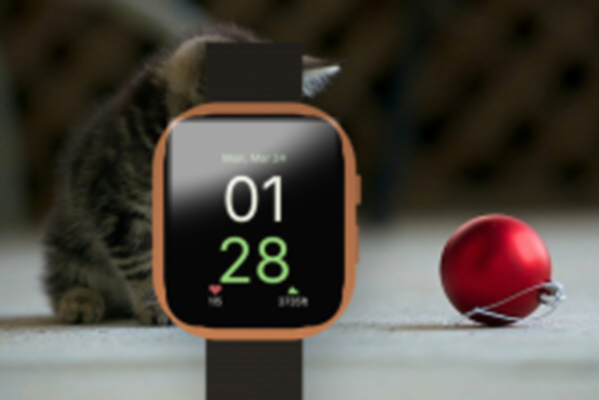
1:28
